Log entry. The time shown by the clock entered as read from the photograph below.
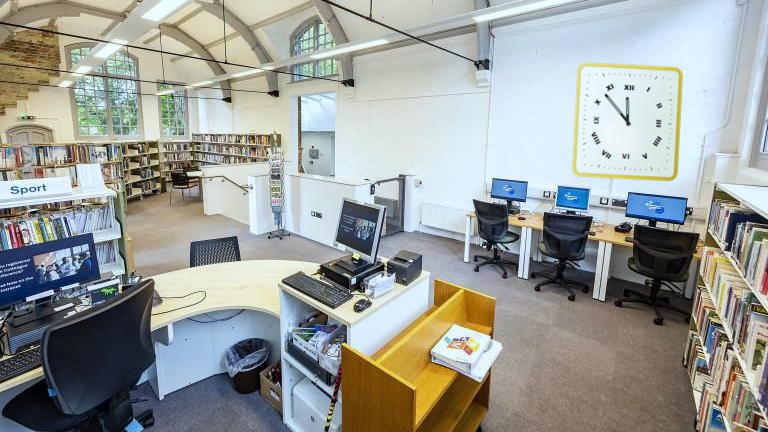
11:53
